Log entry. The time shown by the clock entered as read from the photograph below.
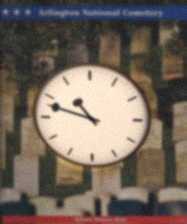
10:48
